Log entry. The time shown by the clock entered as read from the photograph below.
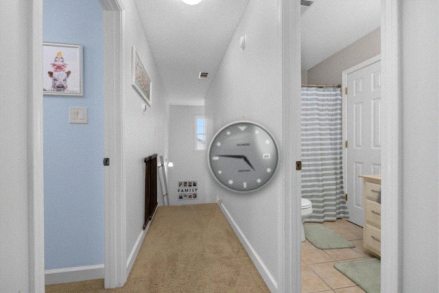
4:46
